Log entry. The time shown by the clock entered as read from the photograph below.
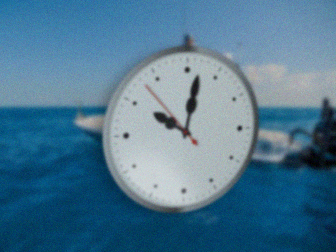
10:01:53
